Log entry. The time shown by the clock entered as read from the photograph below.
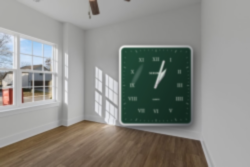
1:03
